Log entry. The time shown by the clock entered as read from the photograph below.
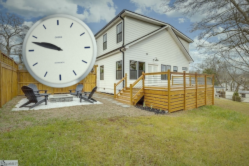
9:48
